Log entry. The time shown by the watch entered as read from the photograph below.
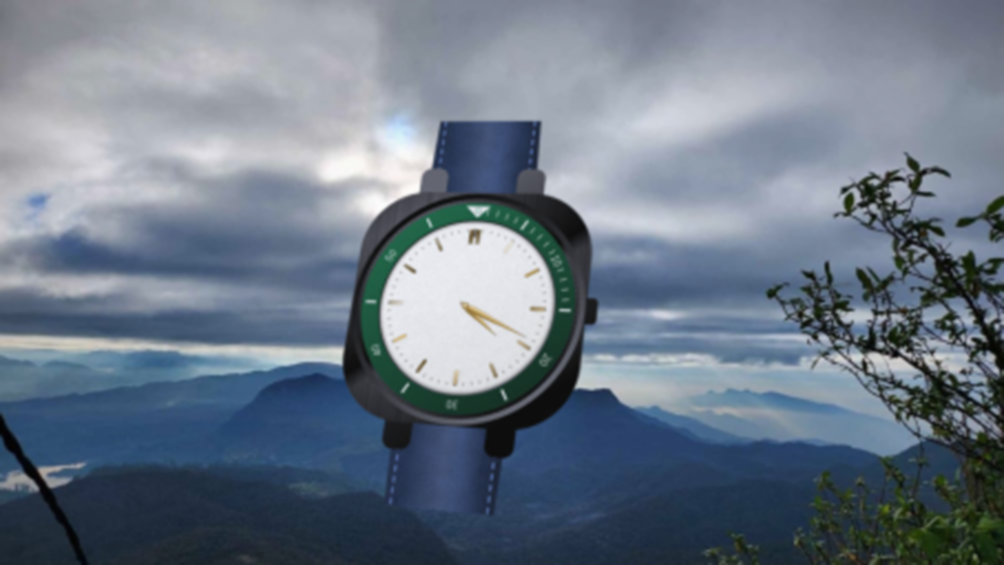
4:19
